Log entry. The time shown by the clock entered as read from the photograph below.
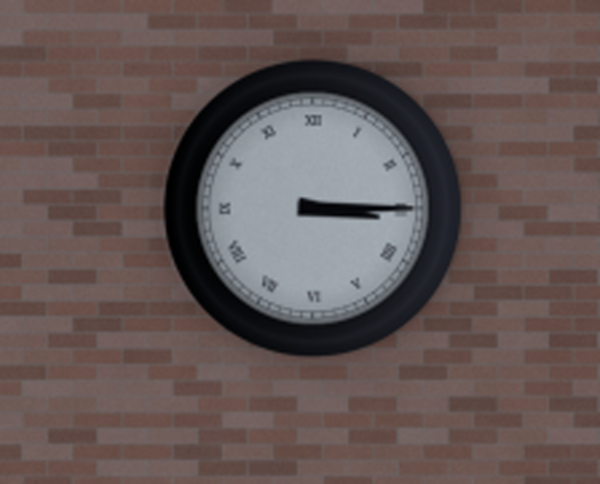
3:15
